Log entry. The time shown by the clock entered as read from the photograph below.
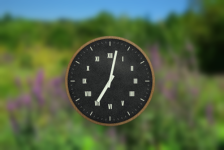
7:02
